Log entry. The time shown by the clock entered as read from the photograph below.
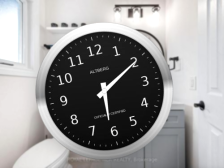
6:10
